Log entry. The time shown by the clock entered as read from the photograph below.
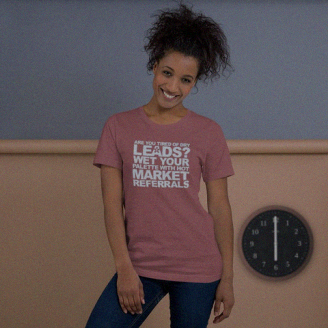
6:00
